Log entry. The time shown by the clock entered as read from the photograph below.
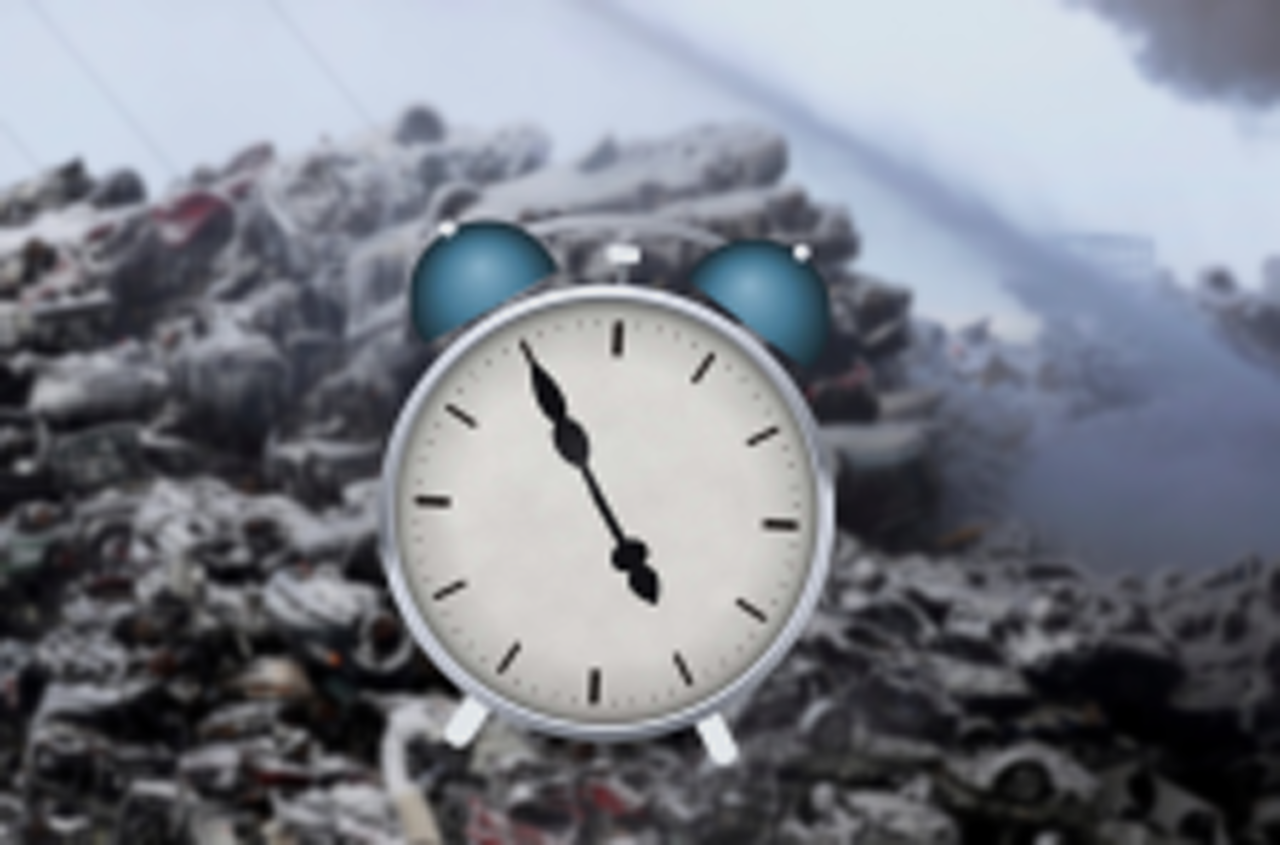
4:55
